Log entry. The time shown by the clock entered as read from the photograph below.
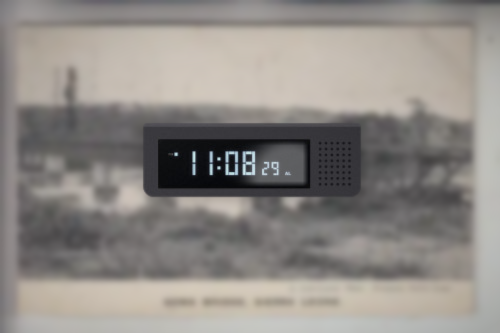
11:08:29
